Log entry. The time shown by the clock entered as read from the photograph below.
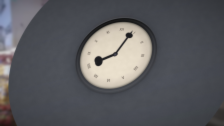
8:04
